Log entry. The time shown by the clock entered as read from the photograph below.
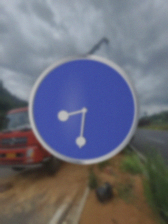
8:31
